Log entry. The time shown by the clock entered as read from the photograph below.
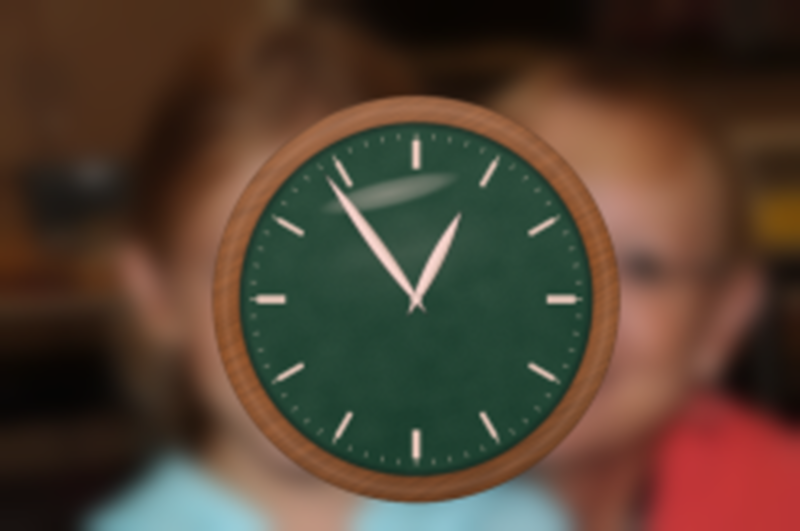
12:54
